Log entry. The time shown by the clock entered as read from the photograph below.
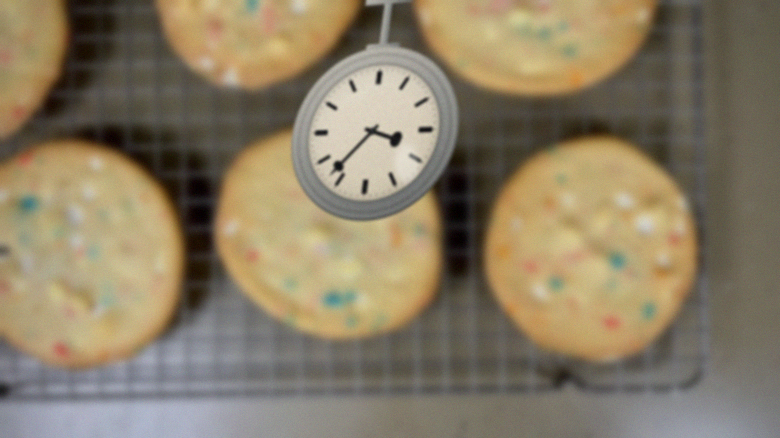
3:37
